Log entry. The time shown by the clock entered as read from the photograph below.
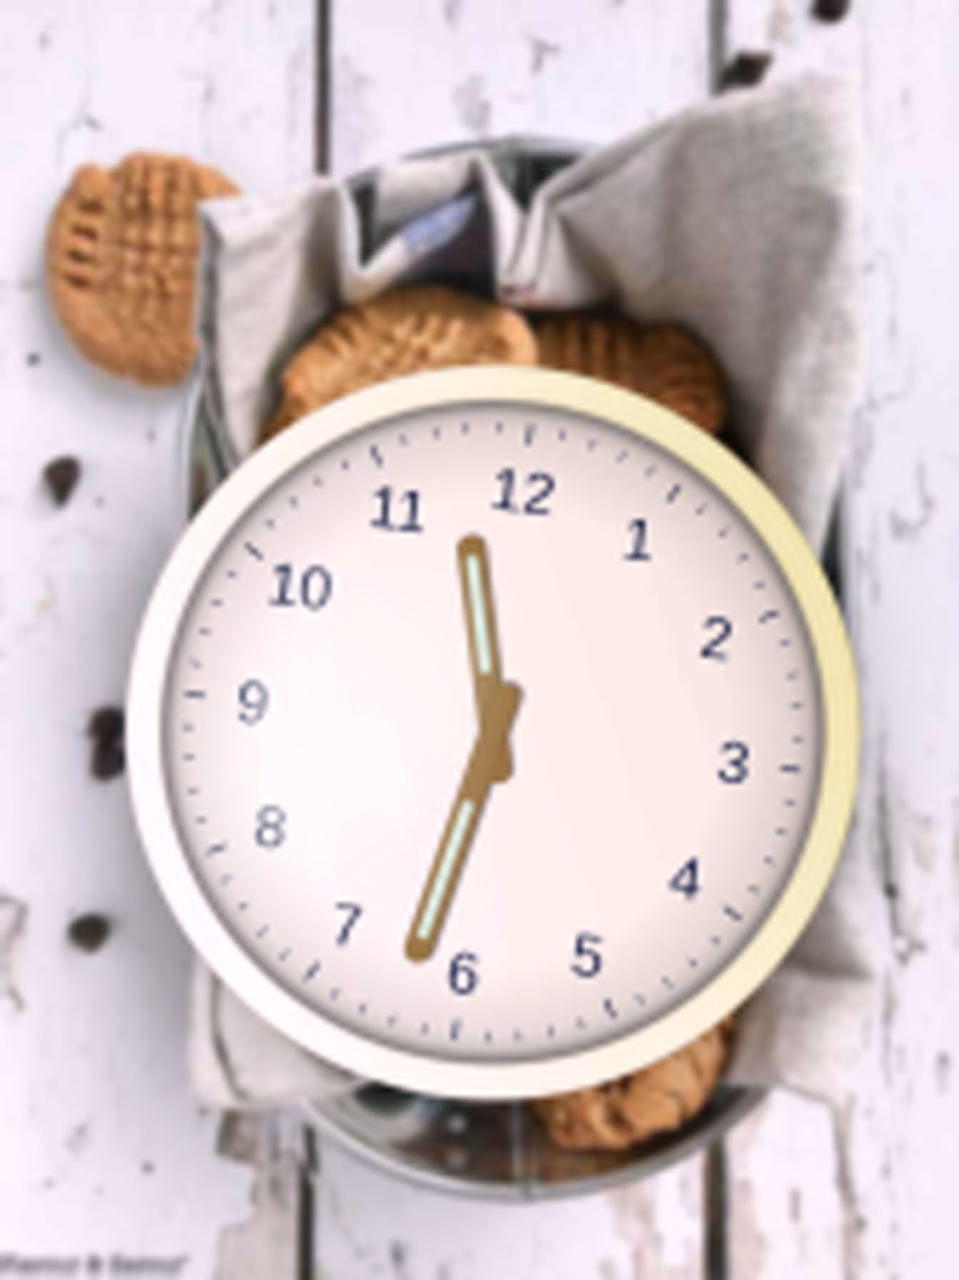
11:32
